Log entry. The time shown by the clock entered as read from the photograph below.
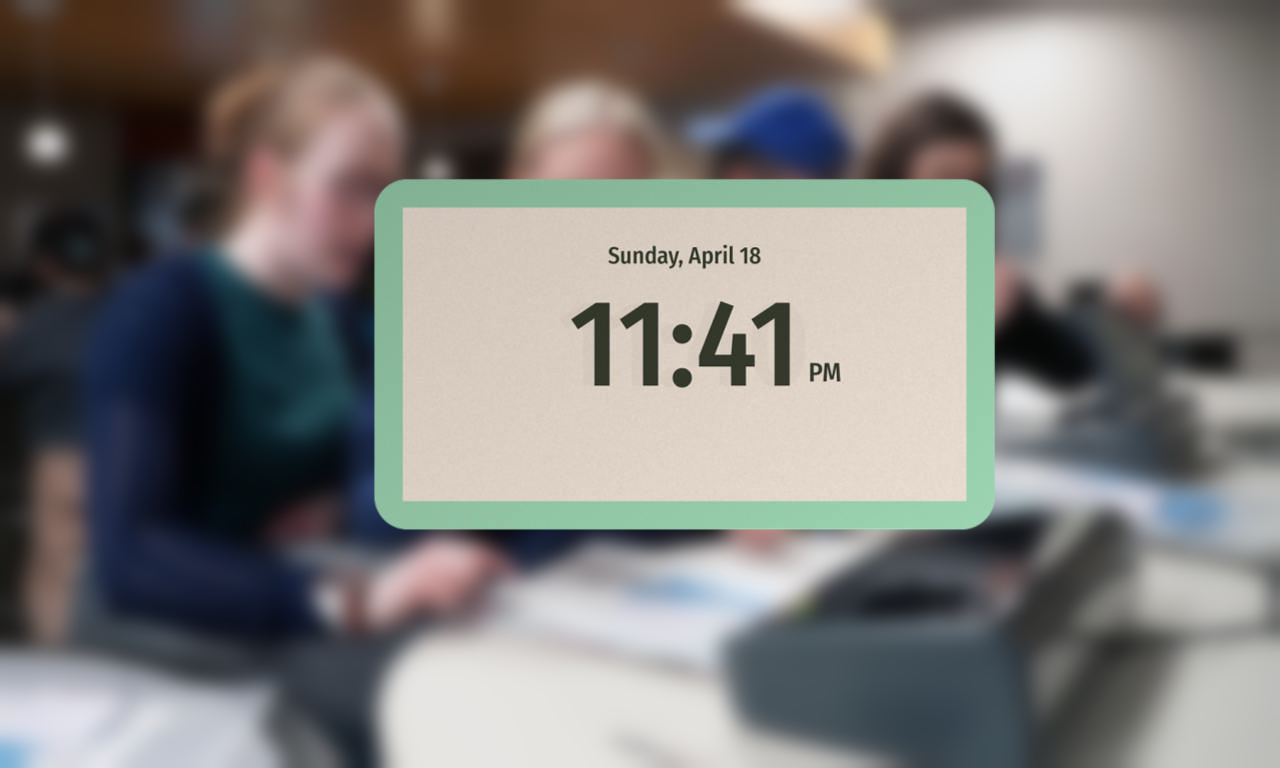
11:41
